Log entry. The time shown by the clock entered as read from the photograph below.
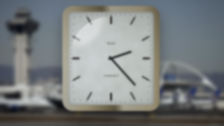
2:23
